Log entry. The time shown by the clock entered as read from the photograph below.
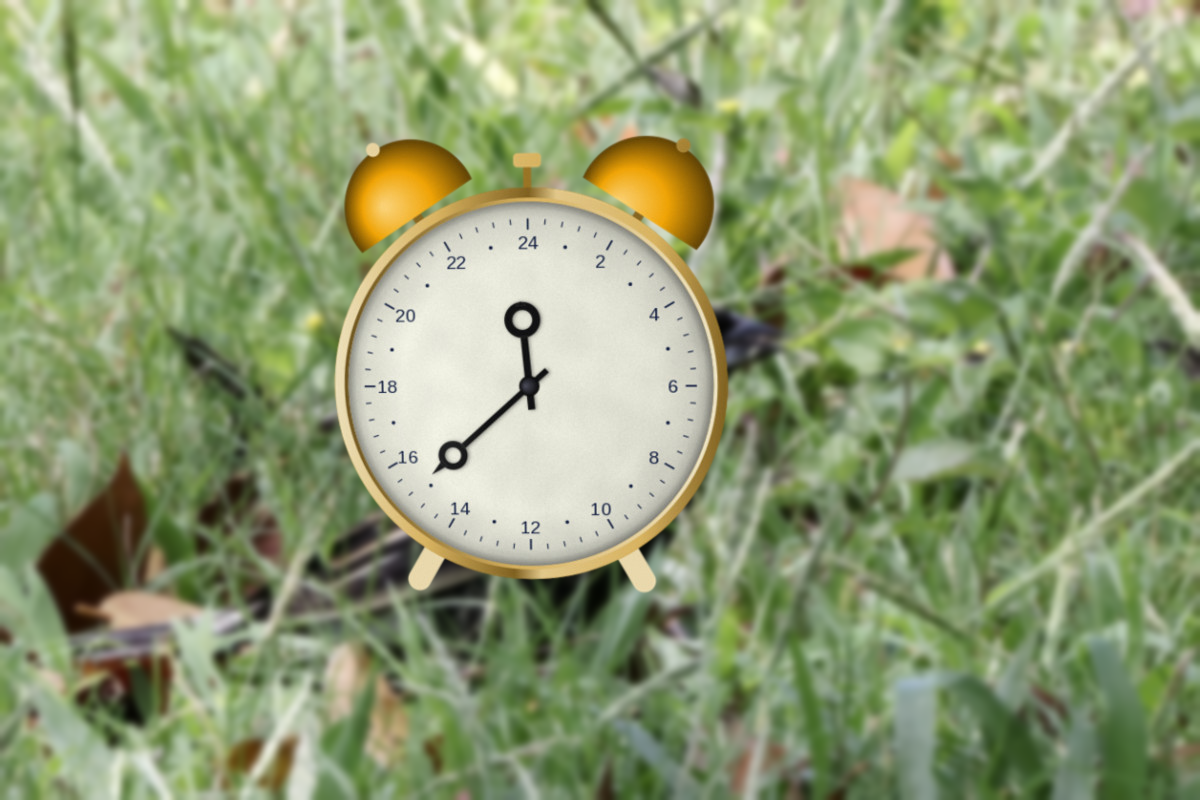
23:38
